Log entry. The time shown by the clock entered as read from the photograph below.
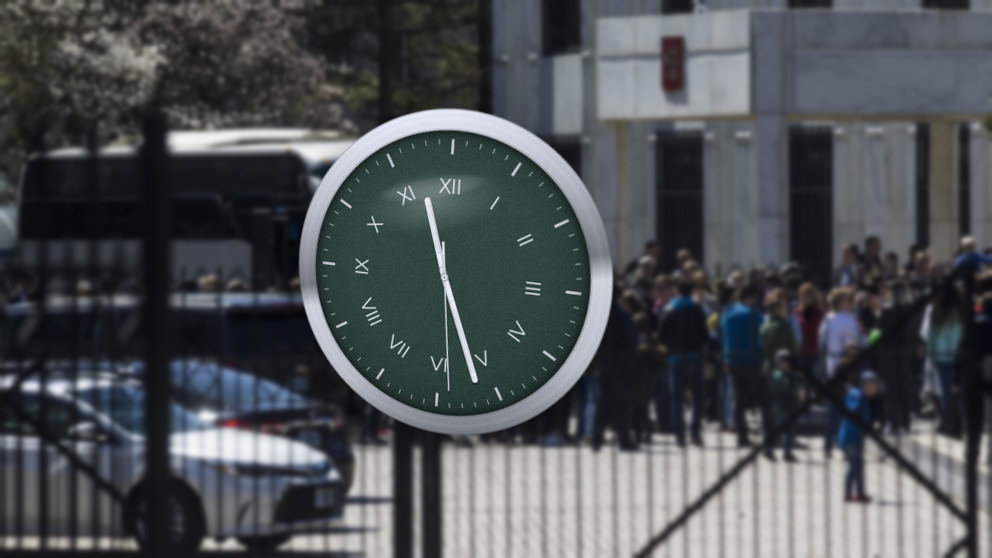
11:26:29
